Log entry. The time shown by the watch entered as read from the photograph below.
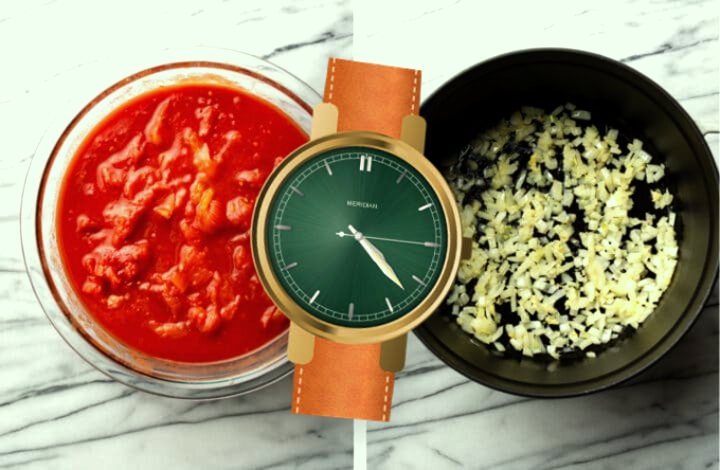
4:22:15
